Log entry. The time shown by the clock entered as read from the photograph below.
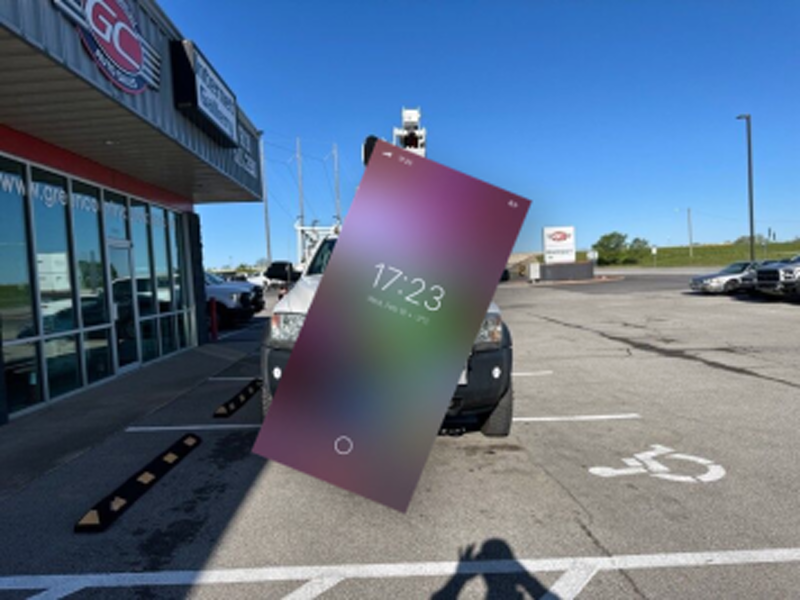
17:23
